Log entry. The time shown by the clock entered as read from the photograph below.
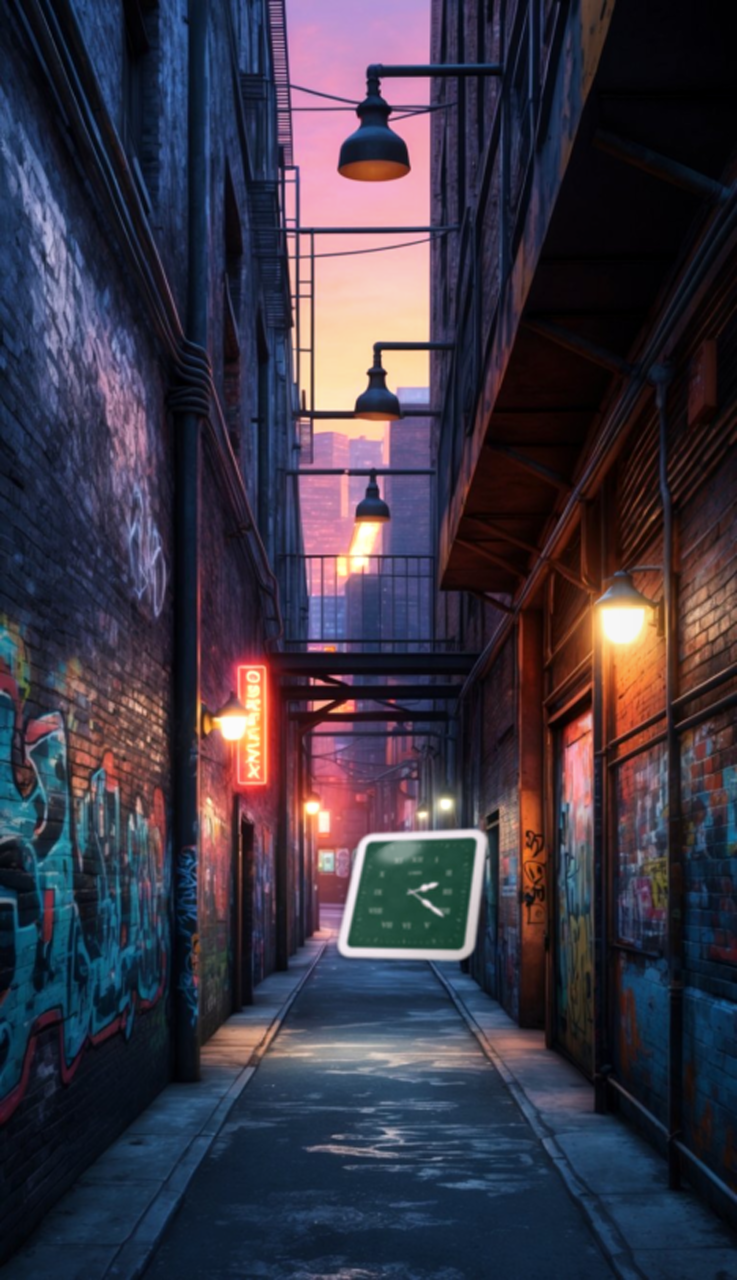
2:21
